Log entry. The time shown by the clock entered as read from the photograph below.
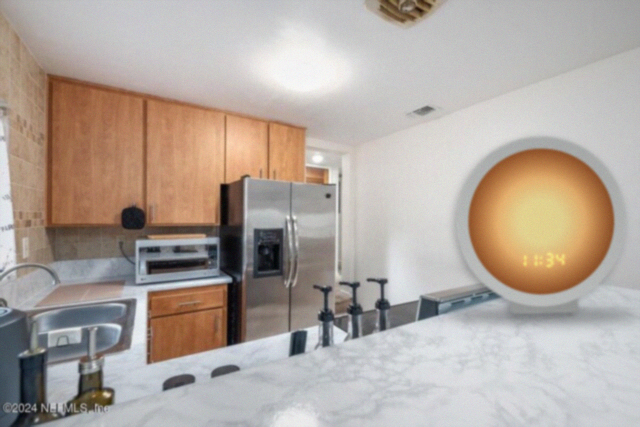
11:34
